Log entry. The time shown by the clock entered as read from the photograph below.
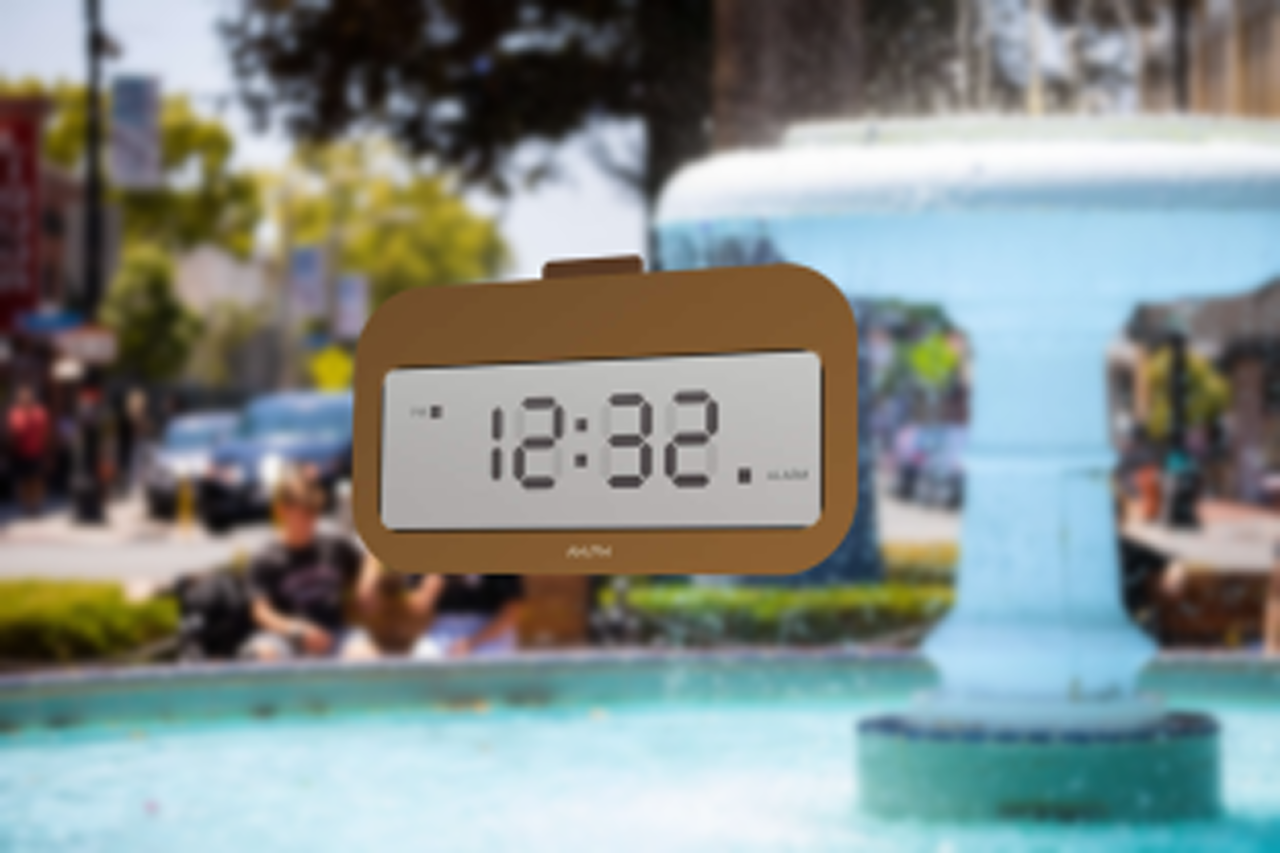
12:32
